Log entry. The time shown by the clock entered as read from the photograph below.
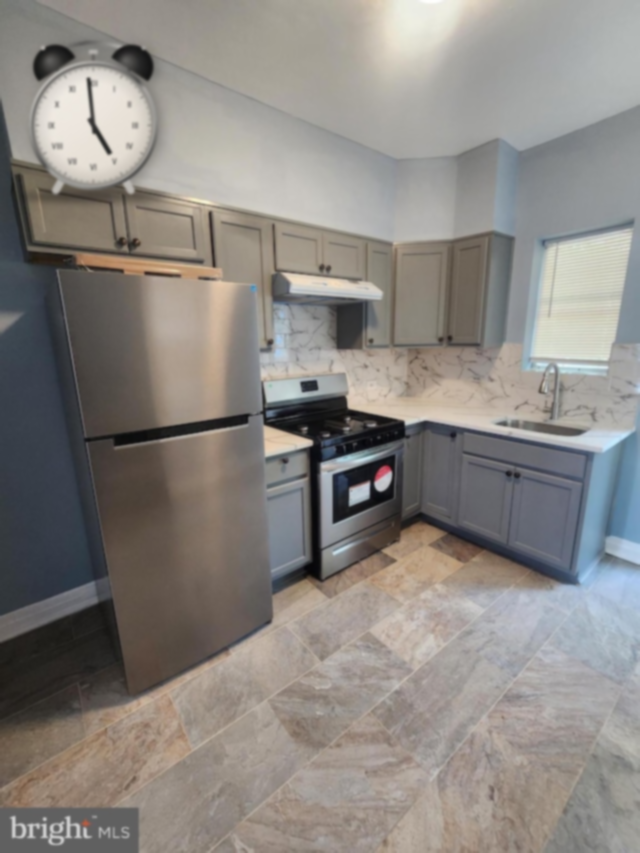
4:59
